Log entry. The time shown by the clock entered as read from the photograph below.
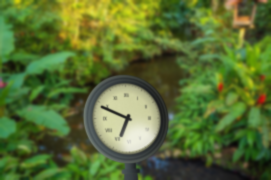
6:49
